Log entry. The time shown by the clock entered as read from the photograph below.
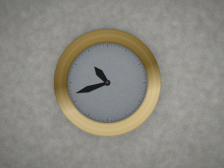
10:42
